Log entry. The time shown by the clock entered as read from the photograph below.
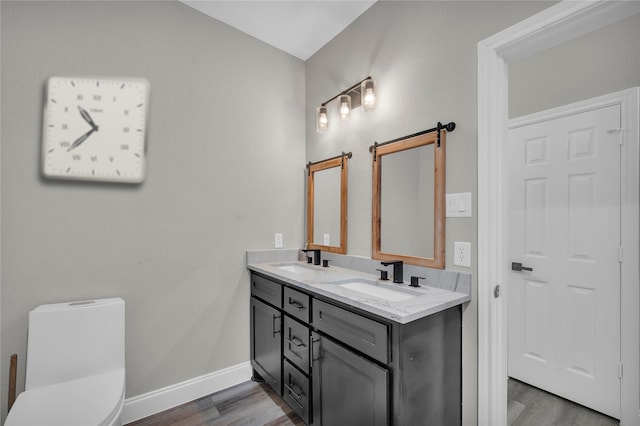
10:38
